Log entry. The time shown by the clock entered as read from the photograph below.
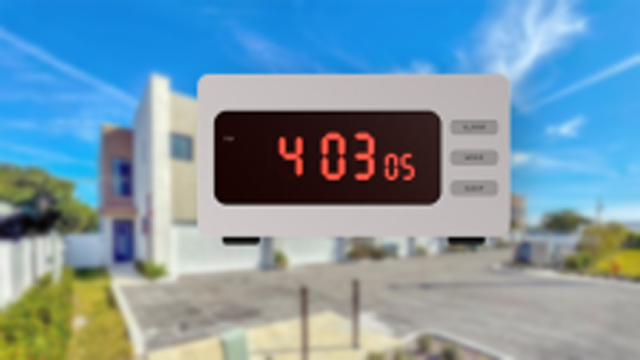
4:03:05
